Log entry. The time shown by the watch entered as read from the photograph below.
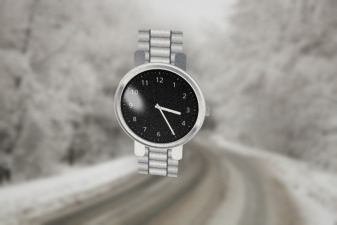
3:25
